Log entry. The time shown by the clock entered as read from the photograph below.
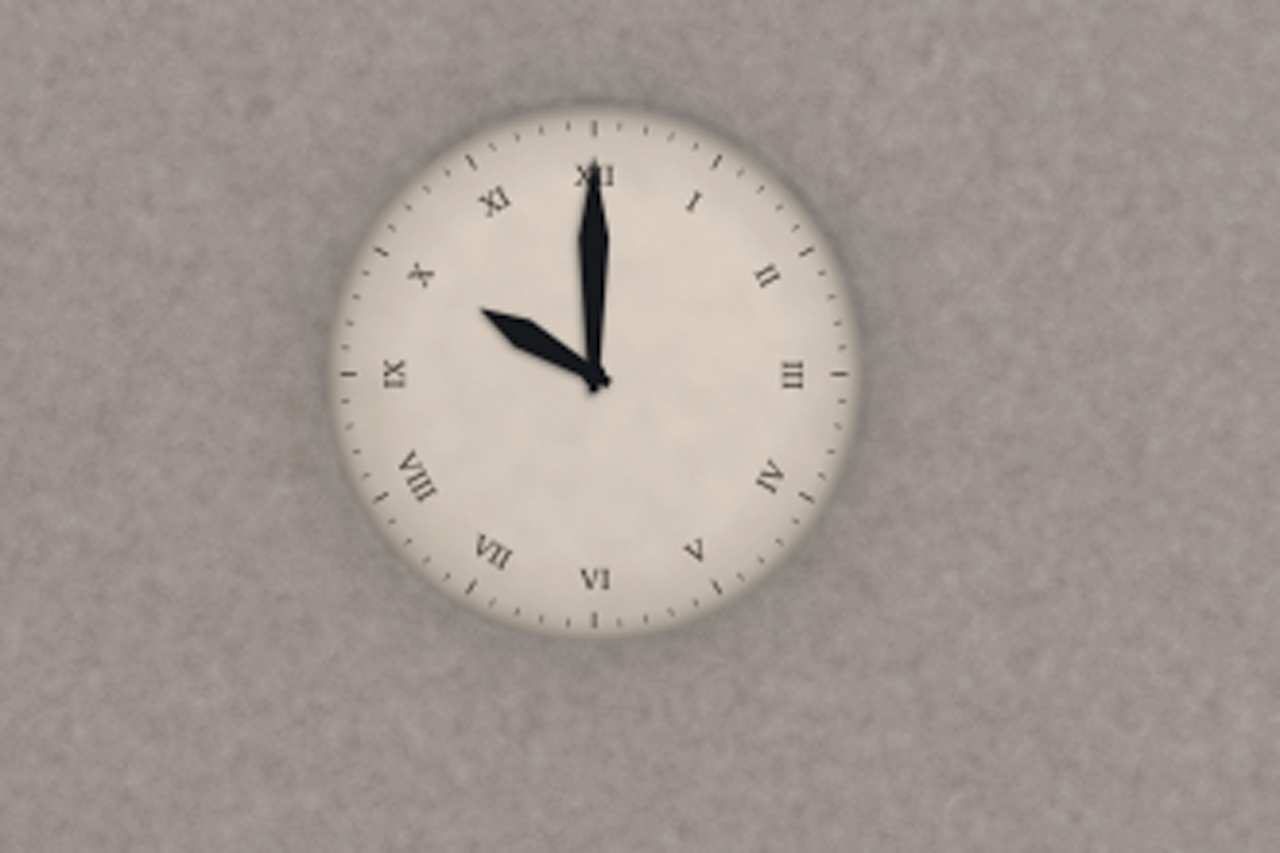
10:00
